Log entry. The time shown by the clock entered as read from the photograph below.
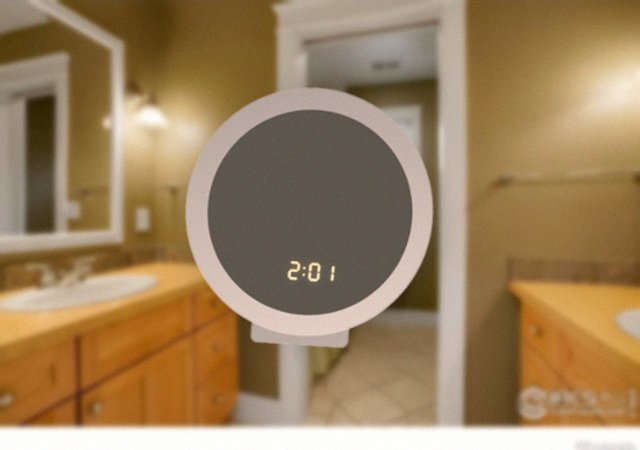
2:01
